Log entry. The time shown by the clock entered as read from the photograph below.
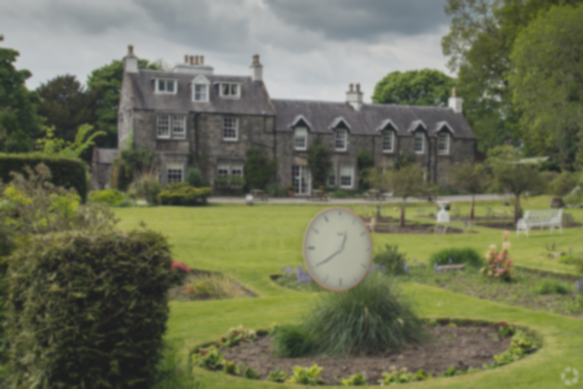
12:40
